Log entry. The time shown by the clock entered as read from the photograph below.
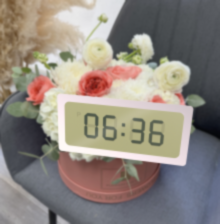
6:36
